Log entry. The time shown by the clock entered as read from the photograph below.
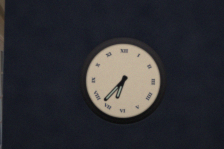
6:37
